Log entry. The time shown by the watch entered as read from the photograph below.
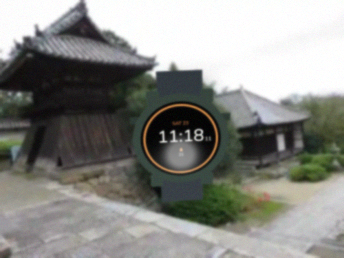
11:18
